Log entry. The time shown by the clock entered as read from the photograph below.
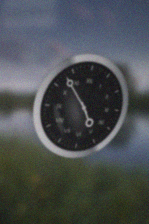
4:53
